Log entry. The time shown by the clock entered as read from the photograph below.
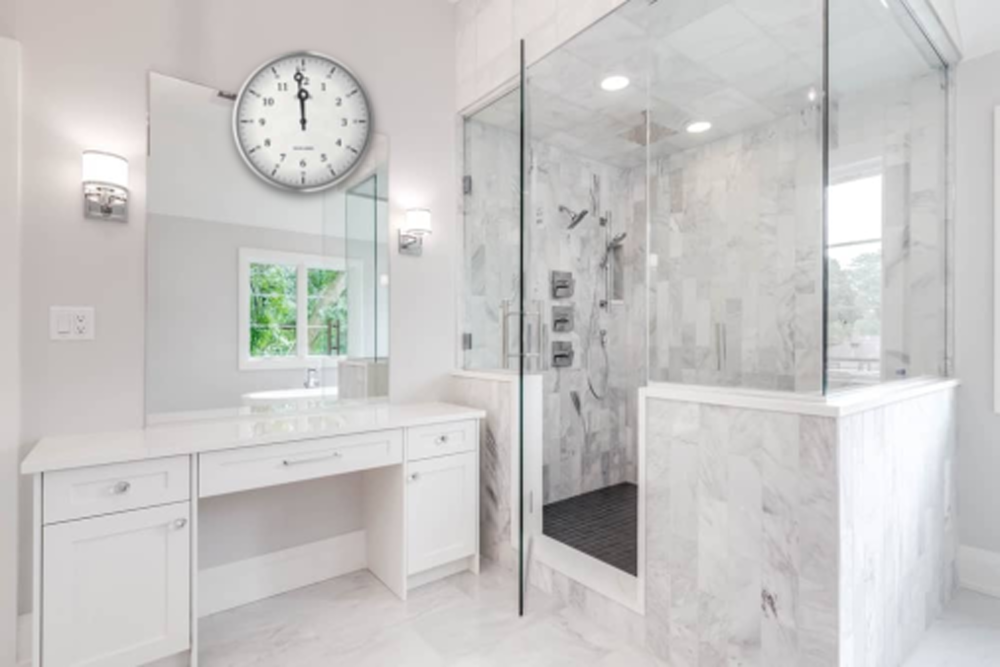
11:59
